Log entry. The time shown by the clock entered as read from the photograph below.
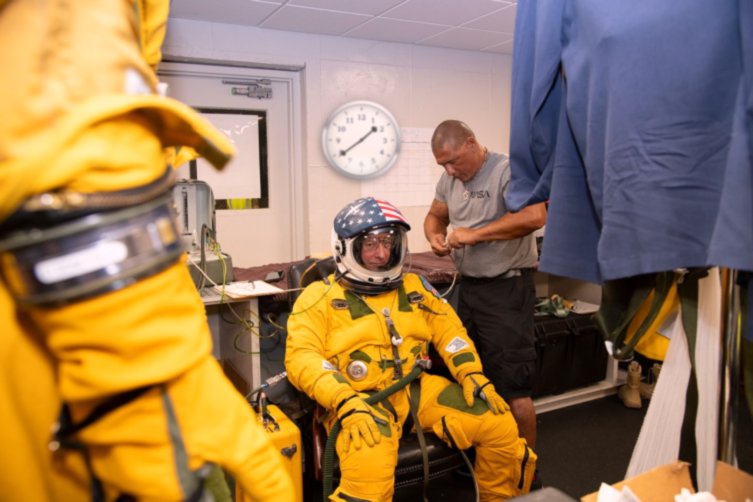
1:39
